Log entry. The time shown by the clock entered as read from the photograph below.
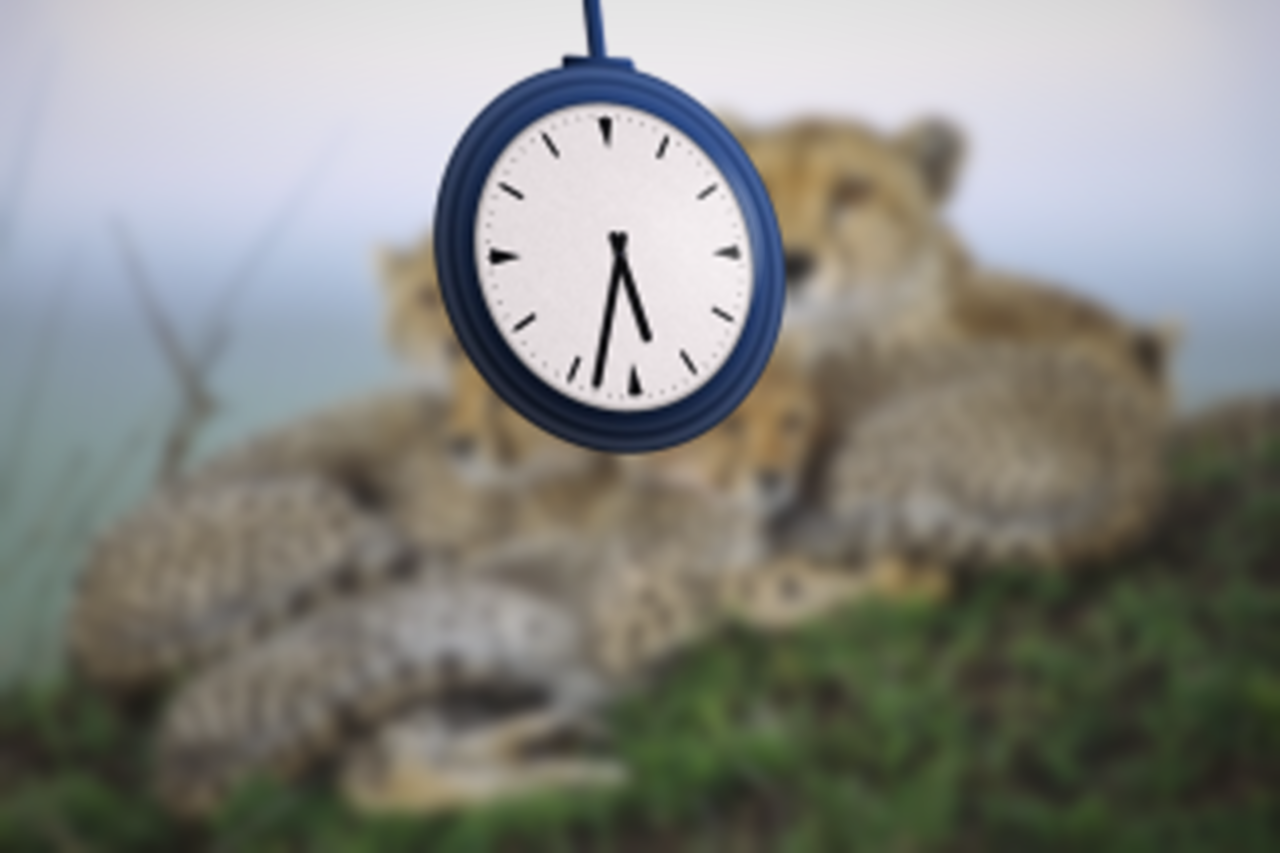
5:33
